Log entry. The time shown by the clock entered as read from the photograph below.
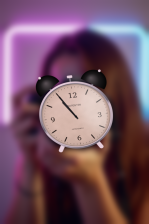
10:55
